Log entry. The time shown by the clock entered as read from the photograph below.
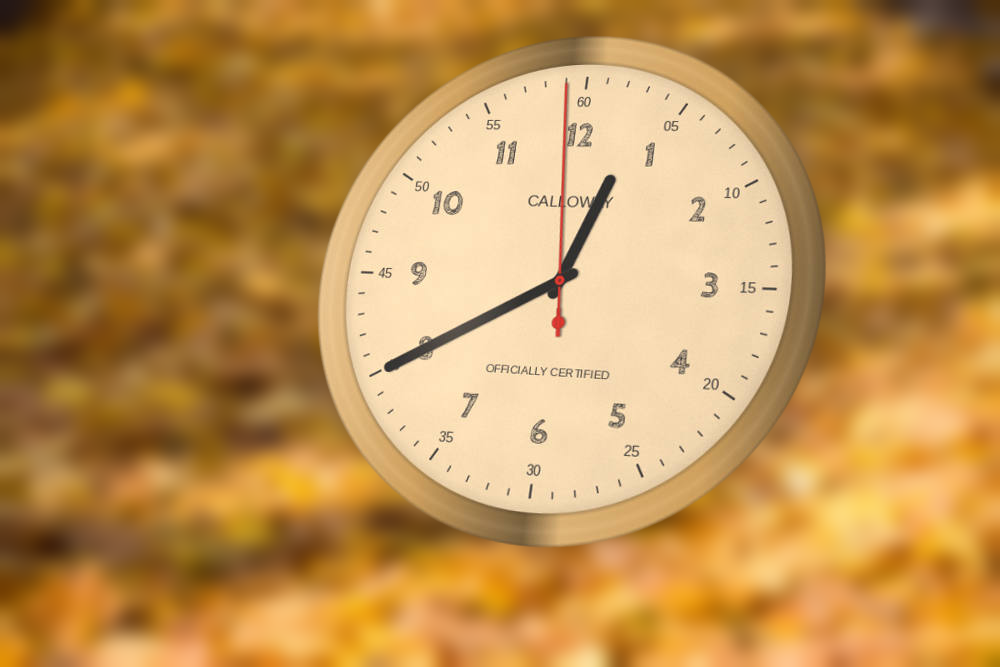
12:39:59
